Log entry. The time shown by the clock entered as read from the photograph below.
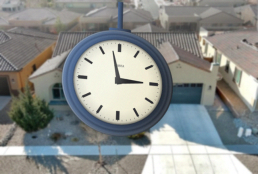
2:58
